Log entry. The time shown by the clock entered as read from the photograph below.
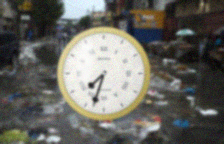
7:33
